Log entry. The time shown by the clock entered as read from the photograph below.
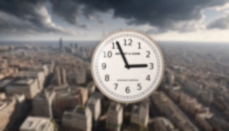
2:56
